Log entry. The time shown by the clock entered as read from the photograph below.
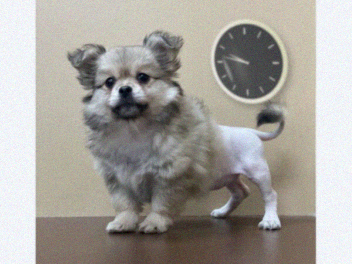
9:47
